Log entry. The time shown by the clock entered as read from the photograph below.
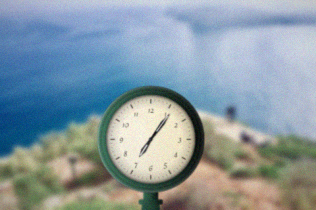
7:06
